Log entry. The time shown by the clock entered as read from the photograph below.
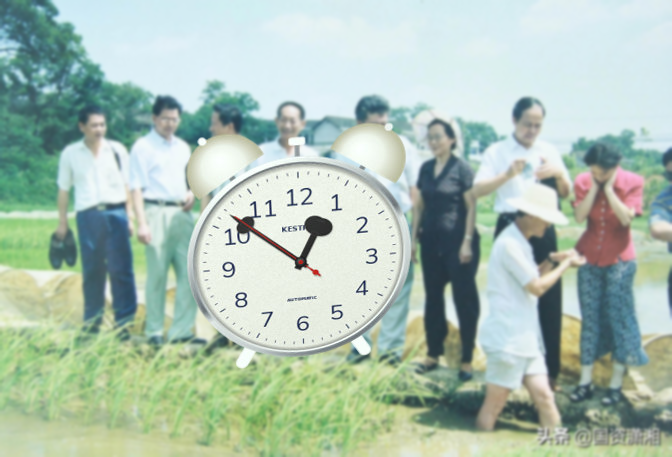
12:51:52
